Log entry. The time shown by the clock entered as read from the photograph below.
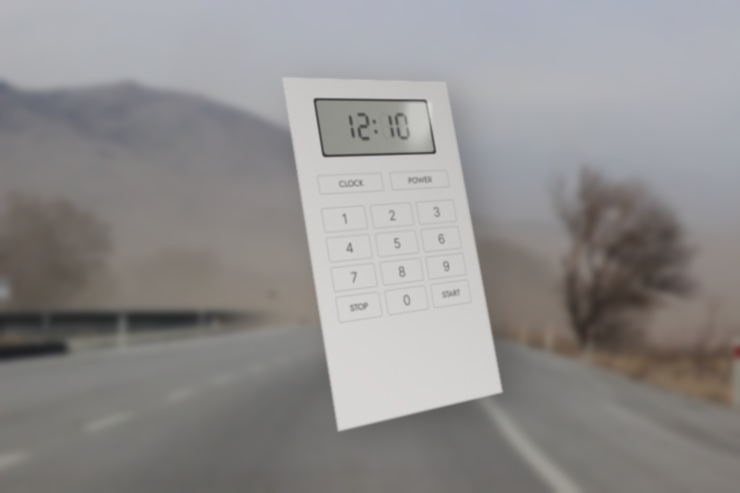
12:10
